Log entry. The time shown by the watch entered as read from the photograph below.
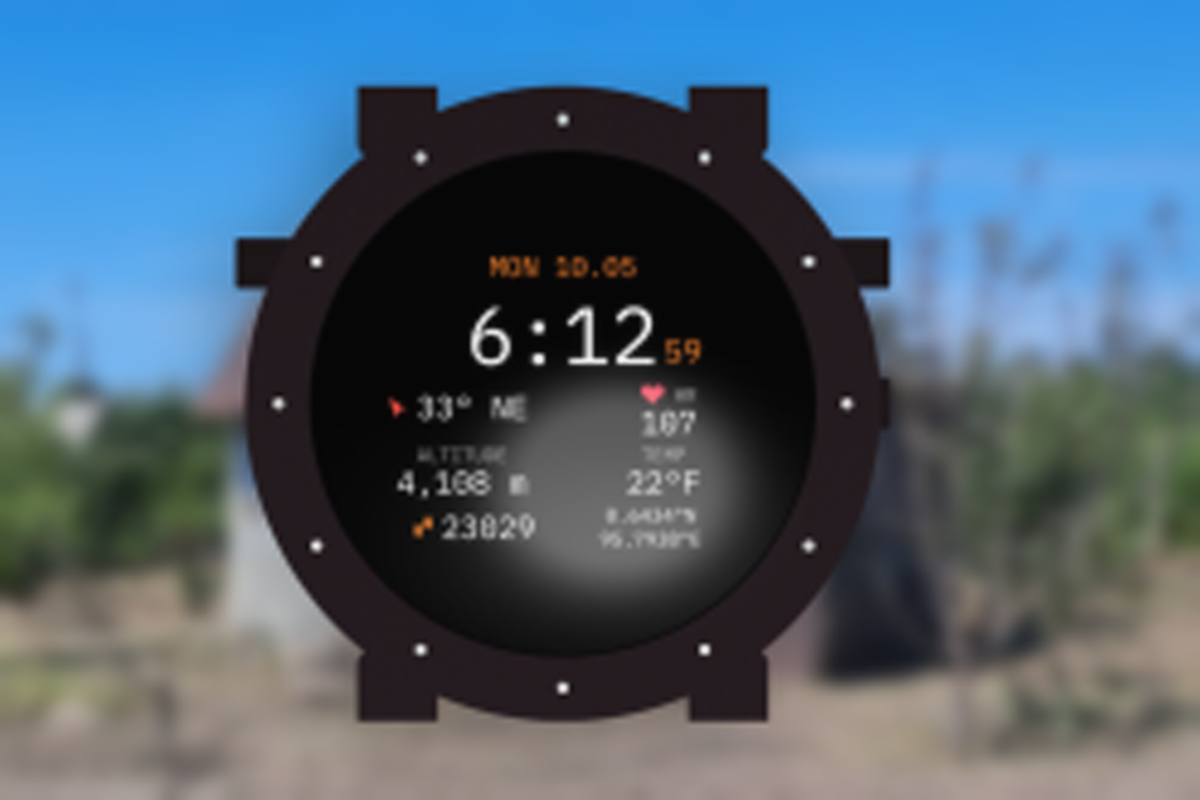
6:12
